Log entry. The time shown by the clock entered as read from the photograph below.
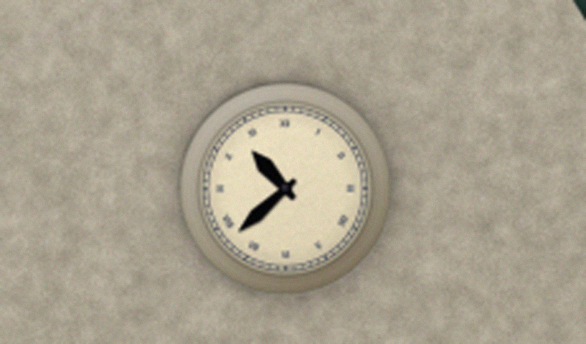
10:38
